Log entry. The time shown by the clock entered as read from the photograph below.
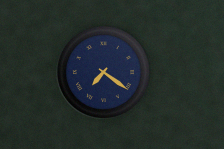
7:21
